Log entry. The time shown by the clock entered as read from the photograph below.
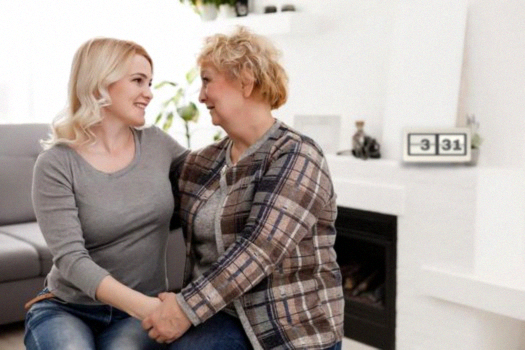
3:31
